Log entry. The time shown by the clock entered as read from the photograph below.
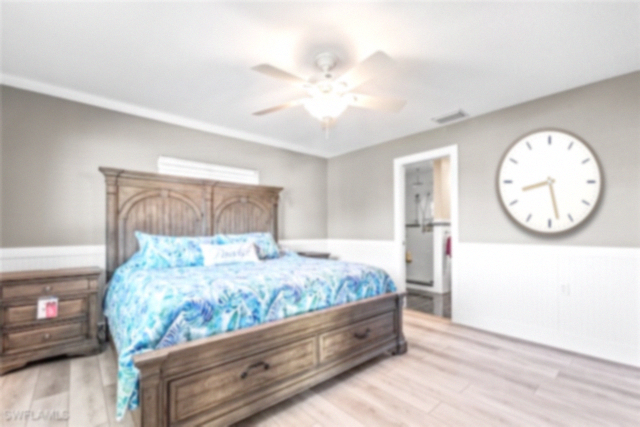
8:28
